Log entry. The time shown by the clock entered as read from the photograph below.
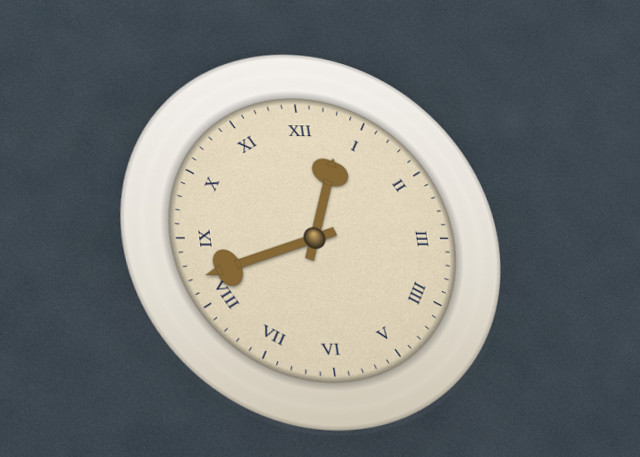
12:42
